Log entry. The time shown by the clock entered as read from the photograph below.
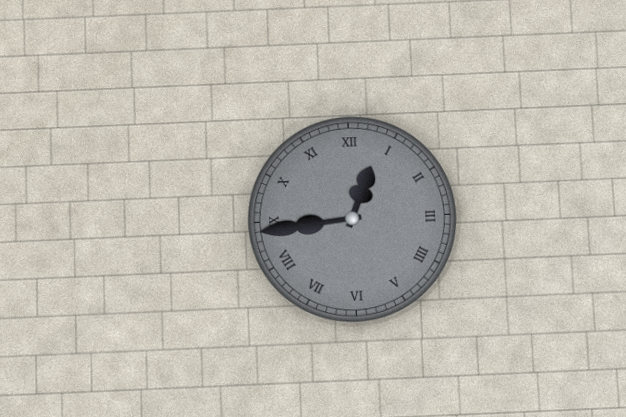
12:44
